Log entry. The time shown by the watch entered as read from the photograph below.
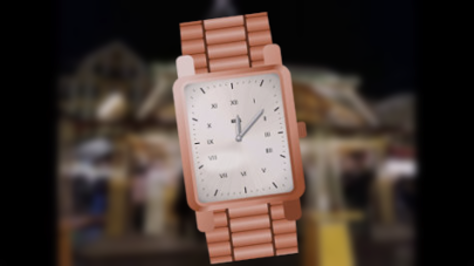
12:08
